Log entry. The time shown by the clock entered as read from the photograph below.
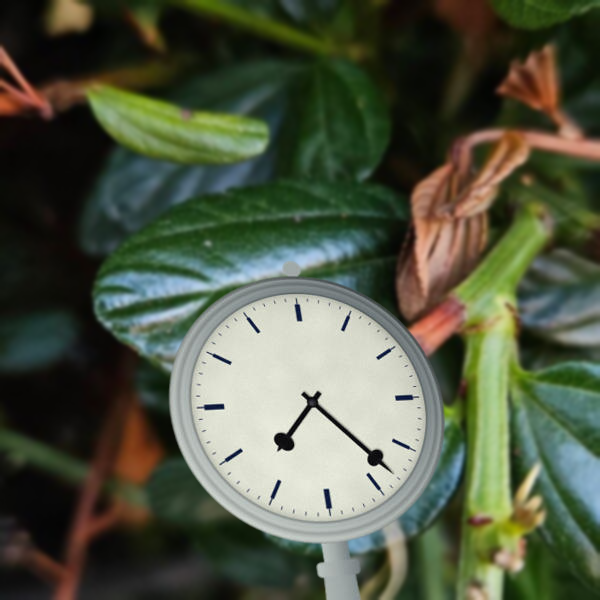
7:23
